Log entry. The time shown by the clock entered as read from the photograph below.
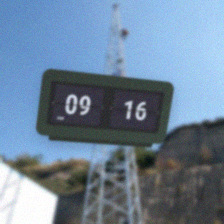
9:16
